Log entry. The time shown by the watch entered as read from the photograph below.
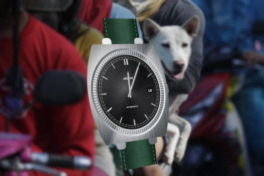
12:05
